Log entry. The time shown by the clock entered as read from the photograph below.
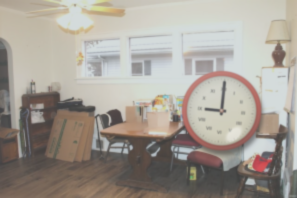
9:00
